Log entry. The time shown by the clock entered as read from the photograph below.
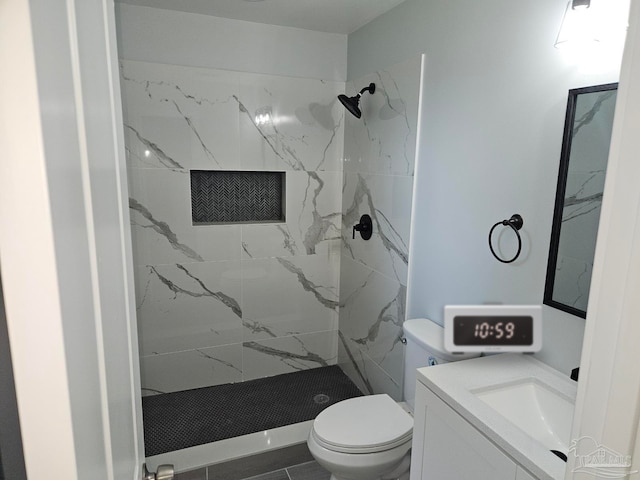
10:59
